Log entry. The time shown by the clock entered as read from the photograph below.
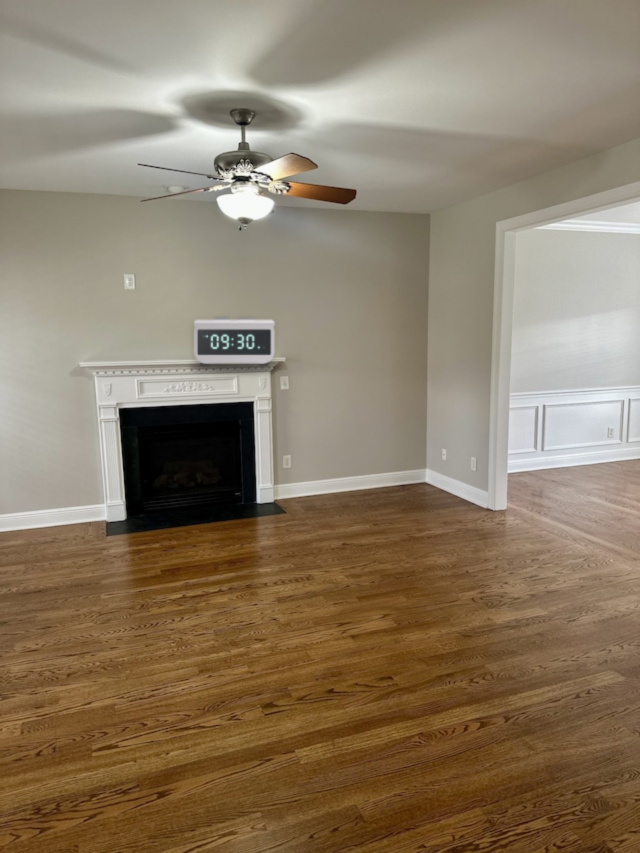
9:30
